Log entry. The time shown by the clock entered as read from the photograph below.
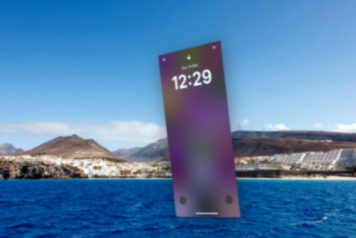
12:29
